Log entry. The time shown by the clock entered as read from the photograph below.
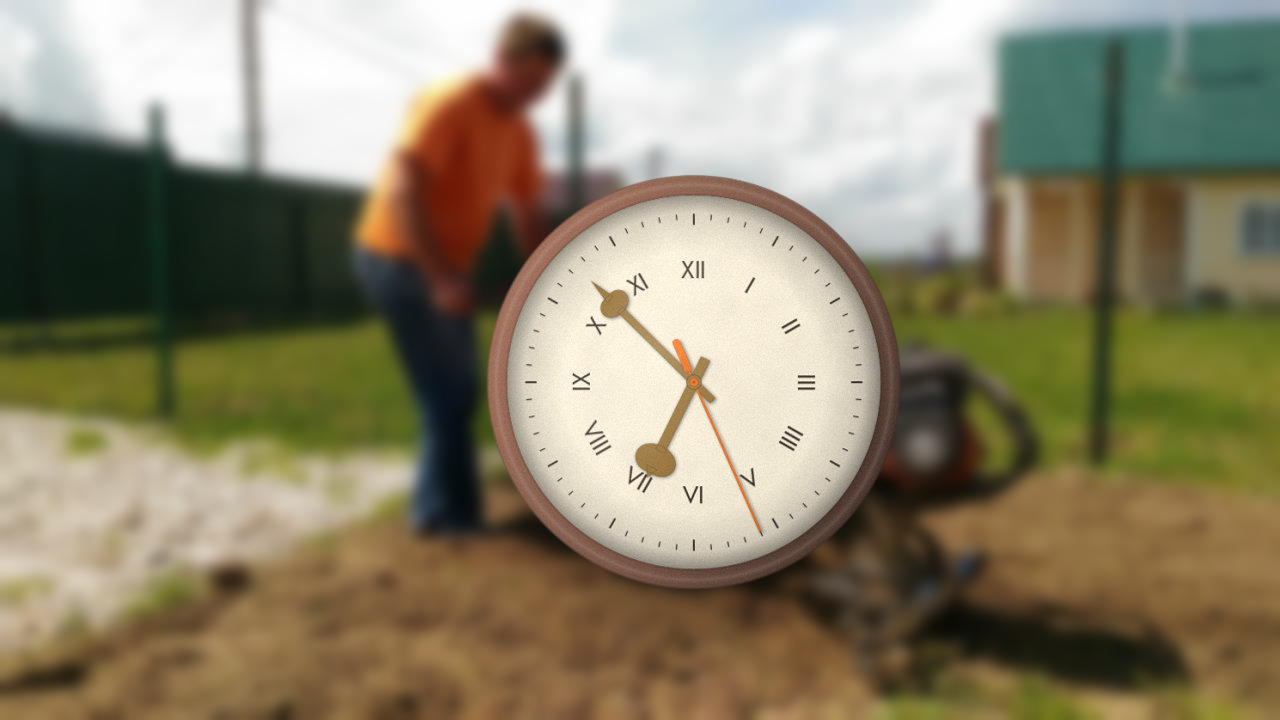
6:52:26
